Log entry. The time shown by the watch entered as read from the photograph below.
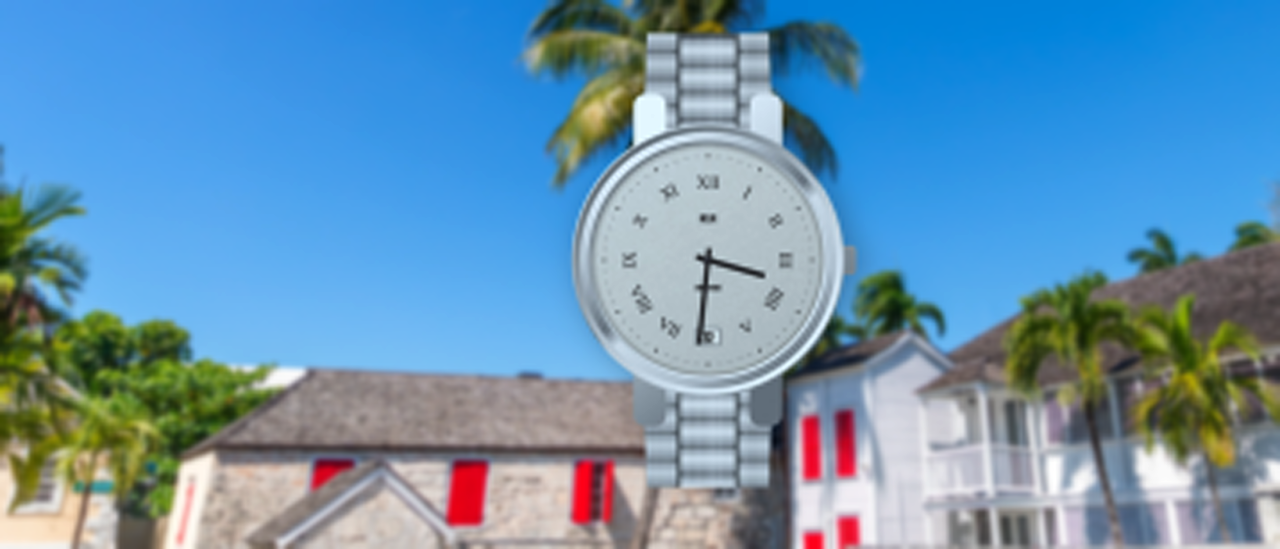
3:31
